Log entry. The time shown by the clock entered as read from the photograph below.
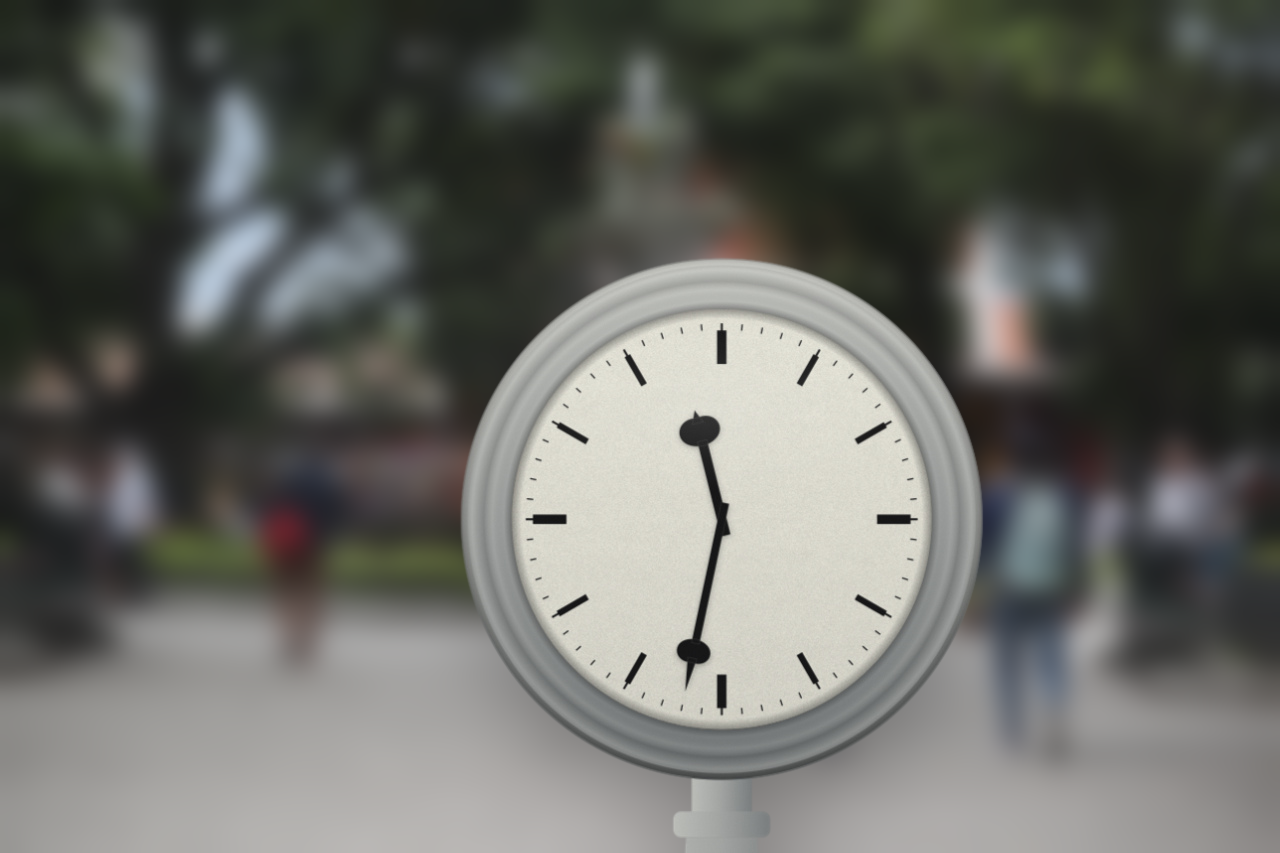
11:32
